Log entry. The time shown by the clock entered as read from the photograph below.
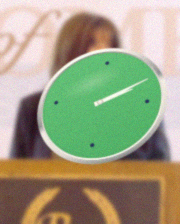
2:10
